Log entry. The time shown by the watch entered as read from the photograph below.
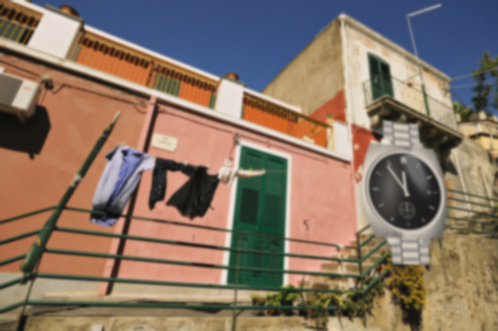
11:54
